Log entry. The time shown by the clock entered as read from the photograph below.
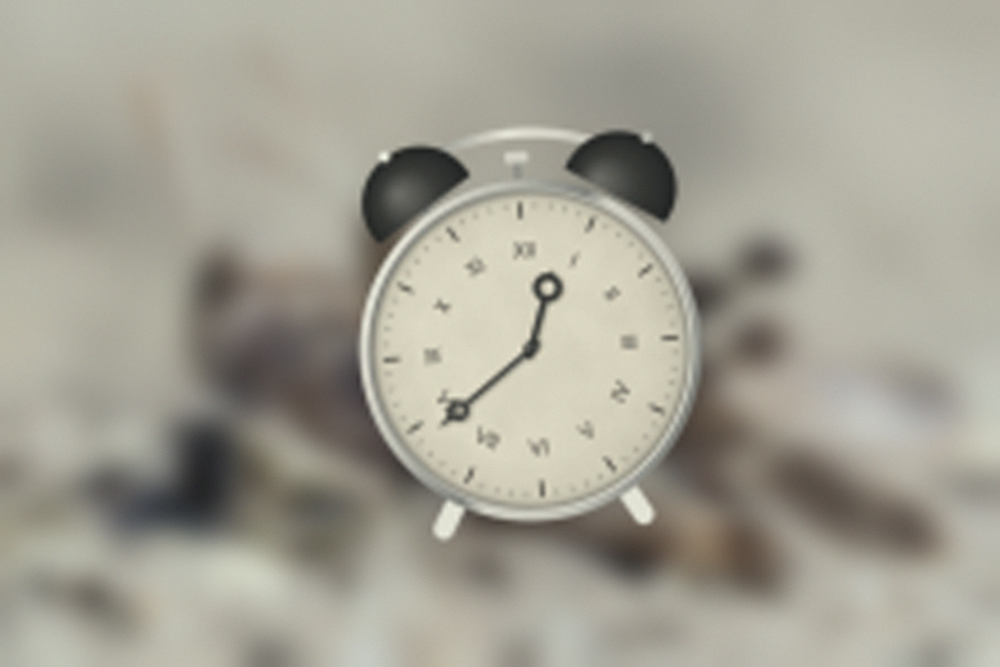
12:39
